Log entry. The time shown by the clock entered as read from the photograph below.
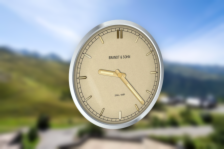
9:23
